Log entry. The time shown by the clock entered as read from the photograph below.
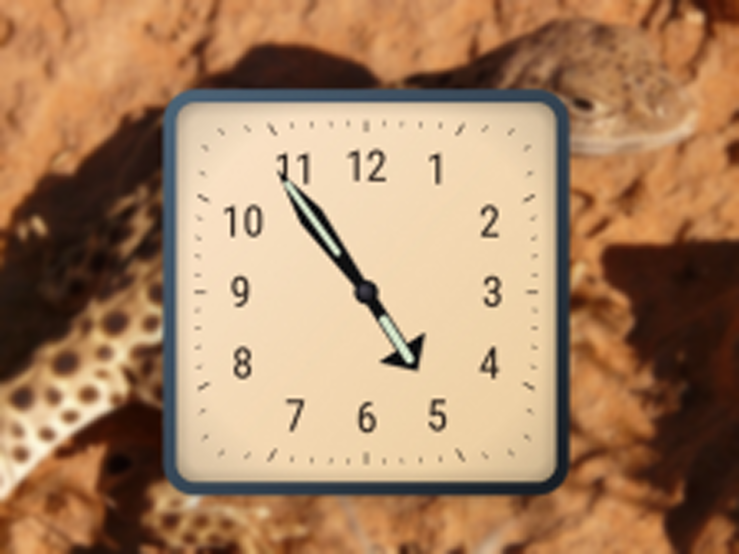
4:54
